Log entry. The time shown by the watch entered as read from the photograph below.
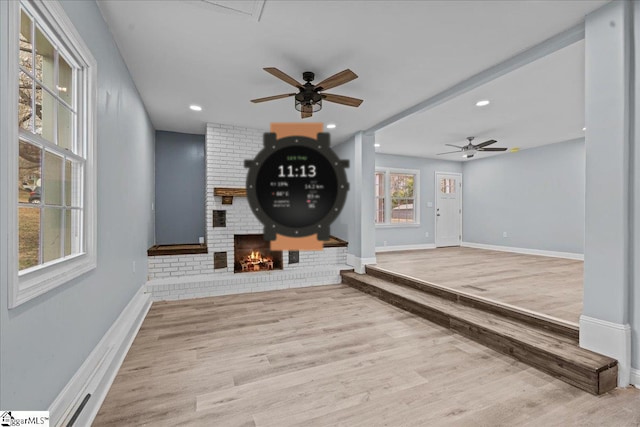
11:13
